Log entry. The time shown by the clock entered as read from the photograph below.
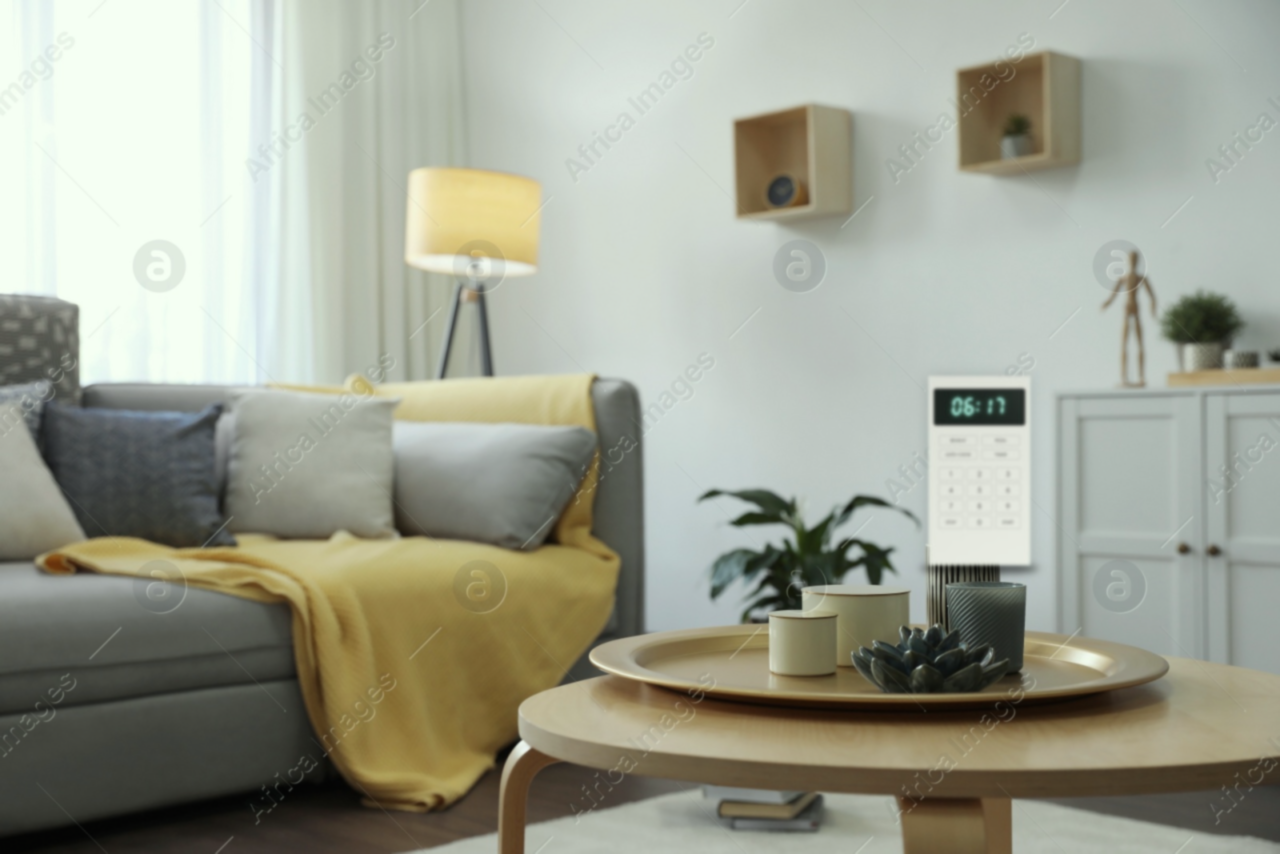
6:17
